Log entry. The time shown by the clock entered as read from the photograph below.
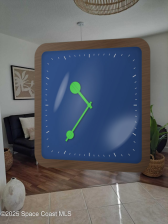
10:36
